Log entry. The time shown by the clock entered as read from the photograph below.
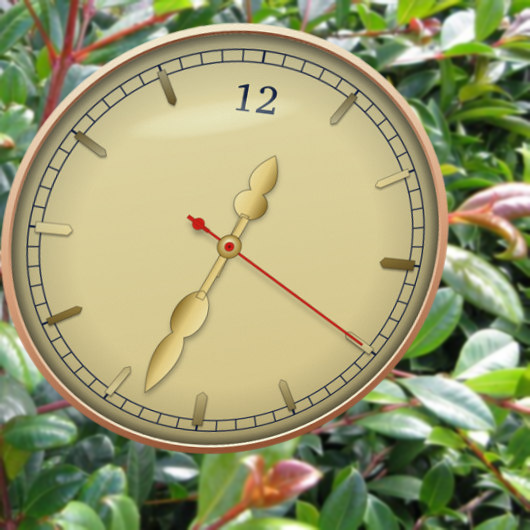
12:33:20
